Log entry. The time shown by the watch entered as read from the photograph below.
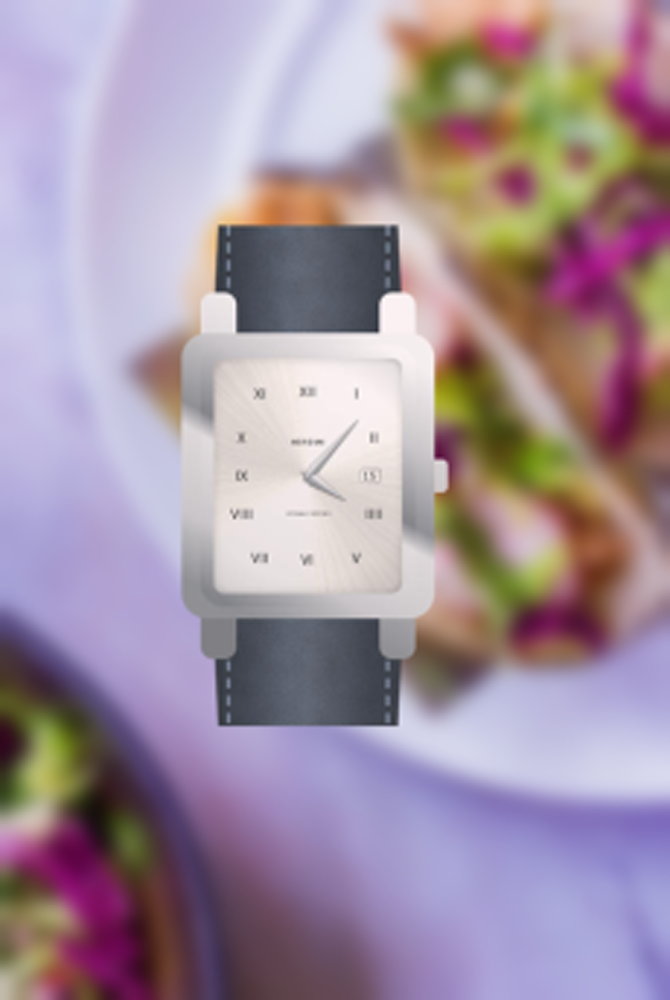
4:07
